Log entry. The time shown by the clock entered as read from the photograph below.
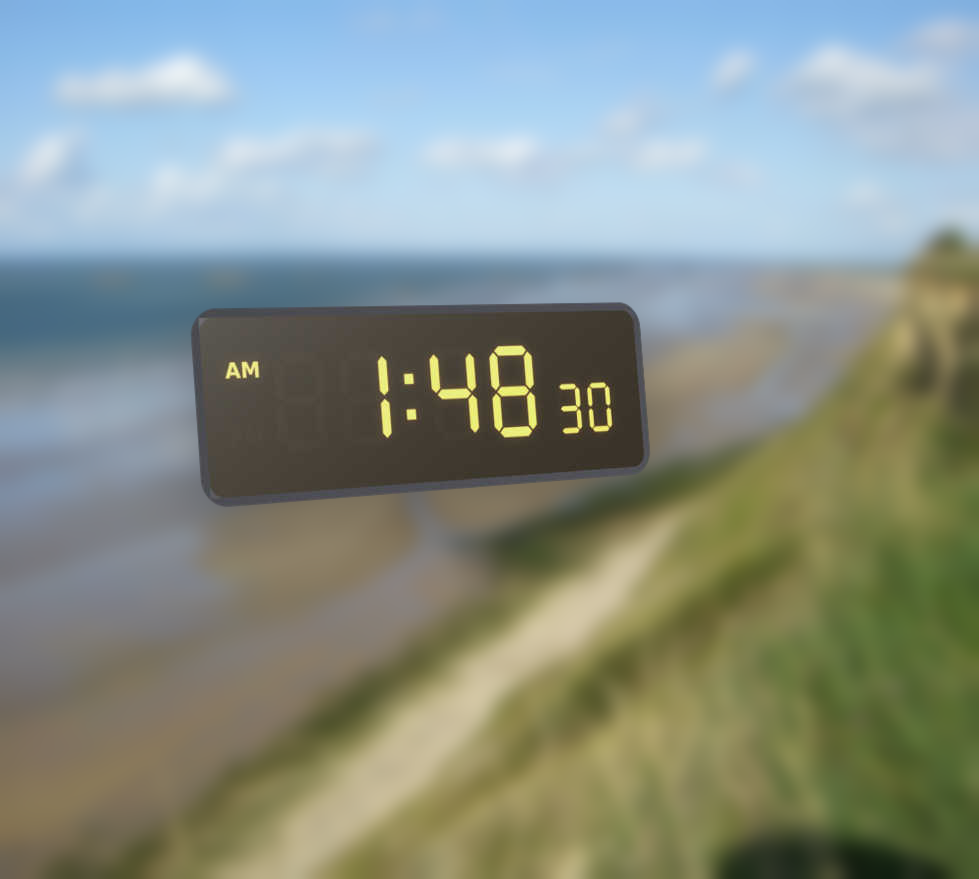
1:48:30
